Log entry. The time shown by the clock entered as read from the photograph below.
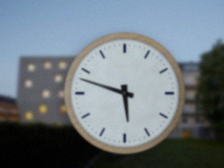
5:48
